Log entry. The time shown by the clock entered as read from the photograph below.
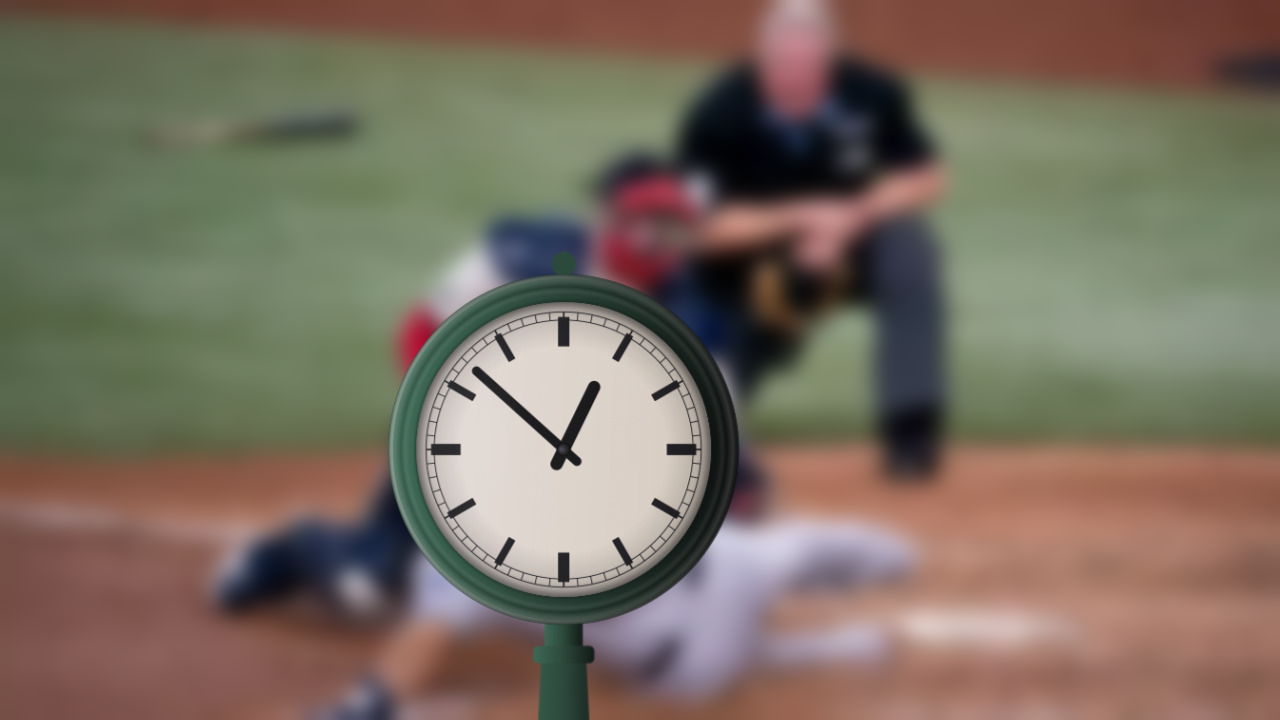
12:52
